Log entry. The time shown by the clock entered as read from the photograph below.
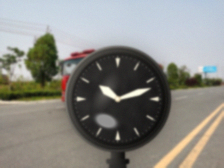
10:12
